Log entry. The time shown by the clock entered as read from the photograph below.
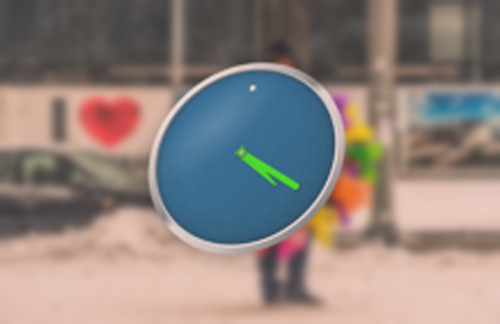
4:20
